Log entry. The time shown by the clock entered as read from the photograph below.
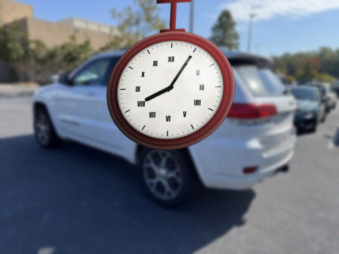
8:05
